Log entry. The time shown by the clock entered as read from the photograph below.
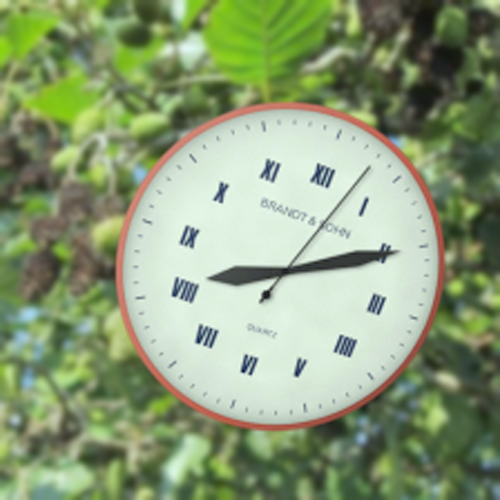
8:10:03
